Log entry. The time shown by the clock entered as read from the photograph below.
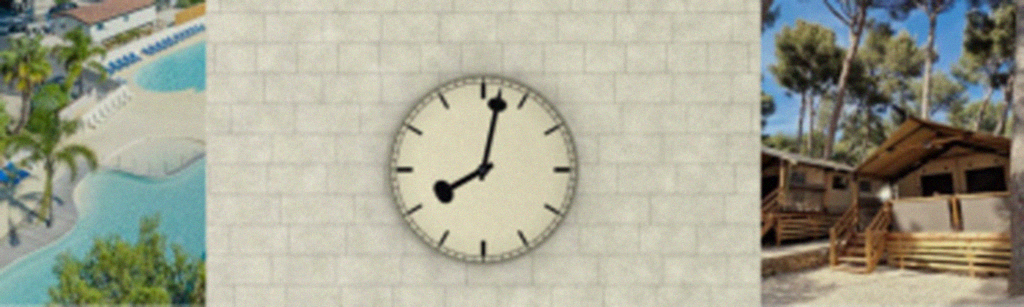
8:02
